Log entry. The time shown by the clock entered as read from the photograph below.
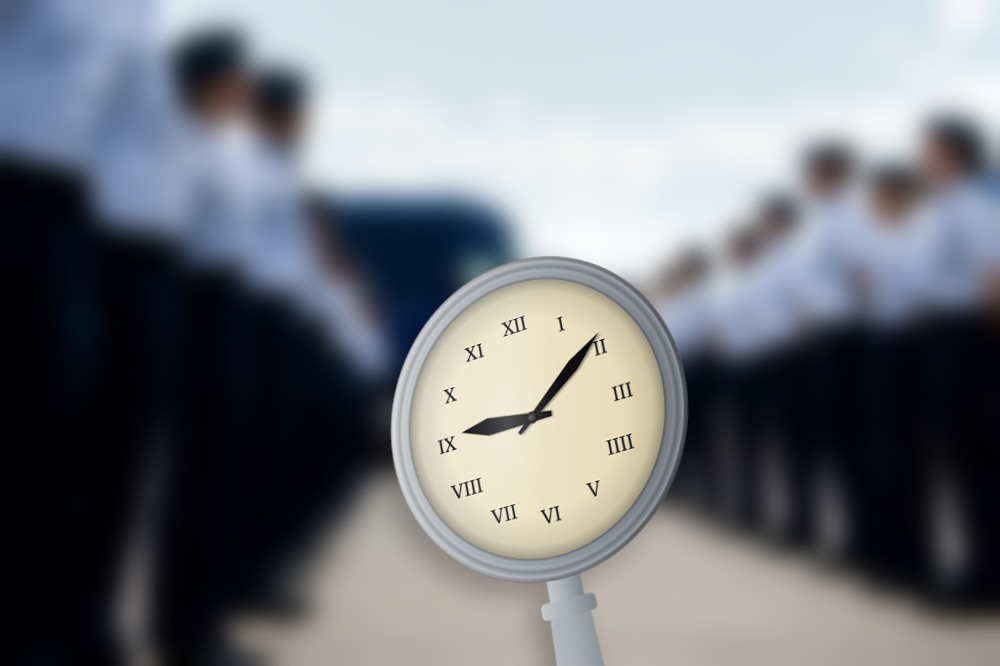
9:09
